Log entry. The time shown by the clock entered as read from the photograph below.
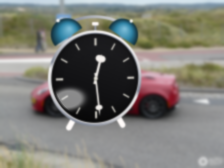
12:29
